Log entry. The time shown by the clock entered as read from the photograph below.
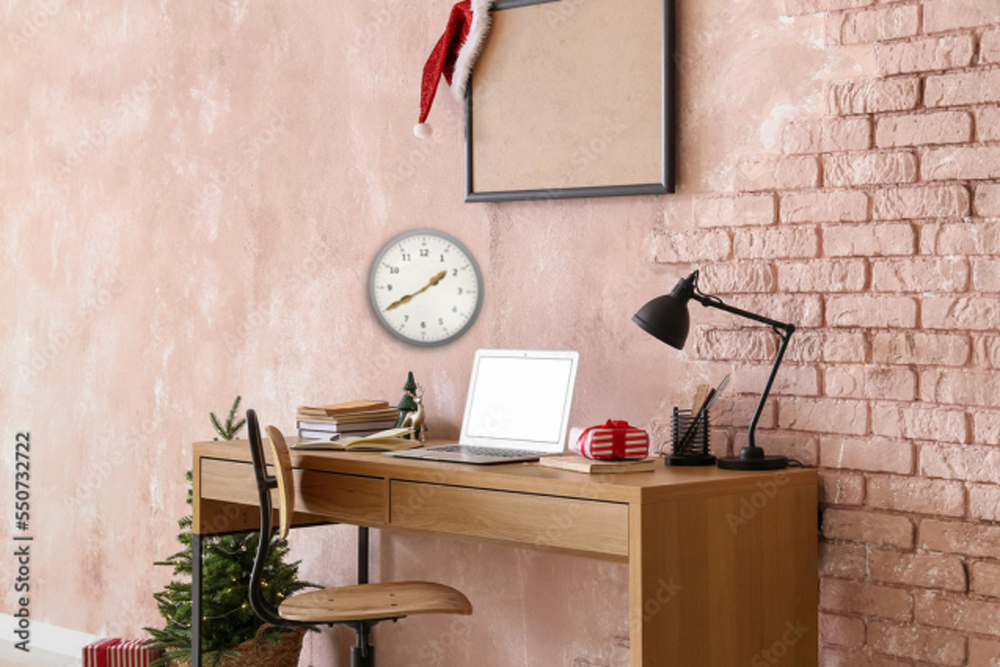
1:40
